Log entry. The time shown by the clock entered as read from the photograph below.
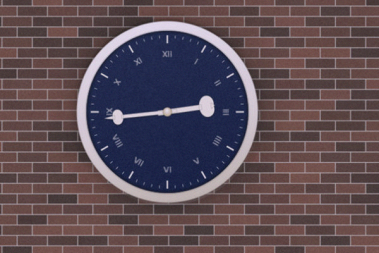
2:44
